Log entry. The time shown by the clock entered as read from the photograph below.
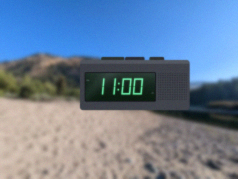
11:00
